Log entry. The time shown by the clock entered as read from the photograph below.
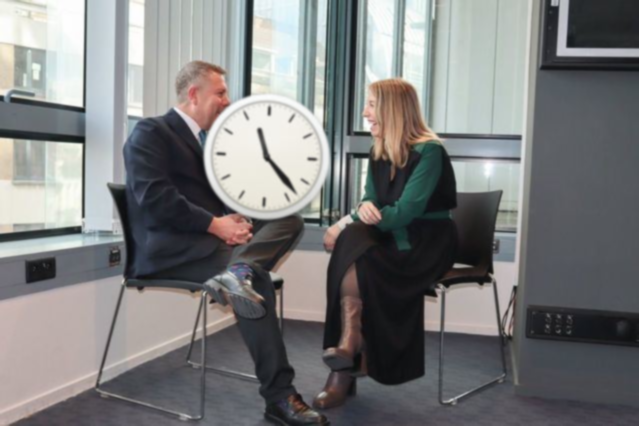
11:23
